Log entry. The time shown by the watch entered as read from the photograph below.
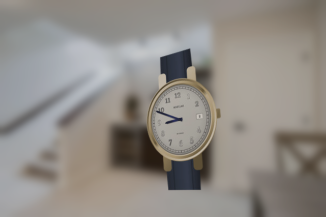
8:49
